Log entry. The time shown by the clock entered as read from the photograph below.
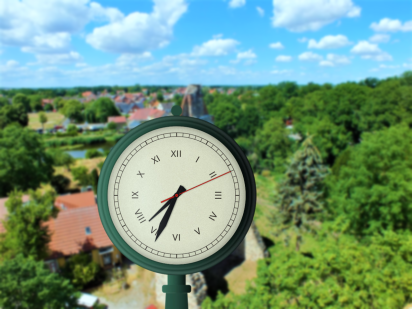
7:34:11
